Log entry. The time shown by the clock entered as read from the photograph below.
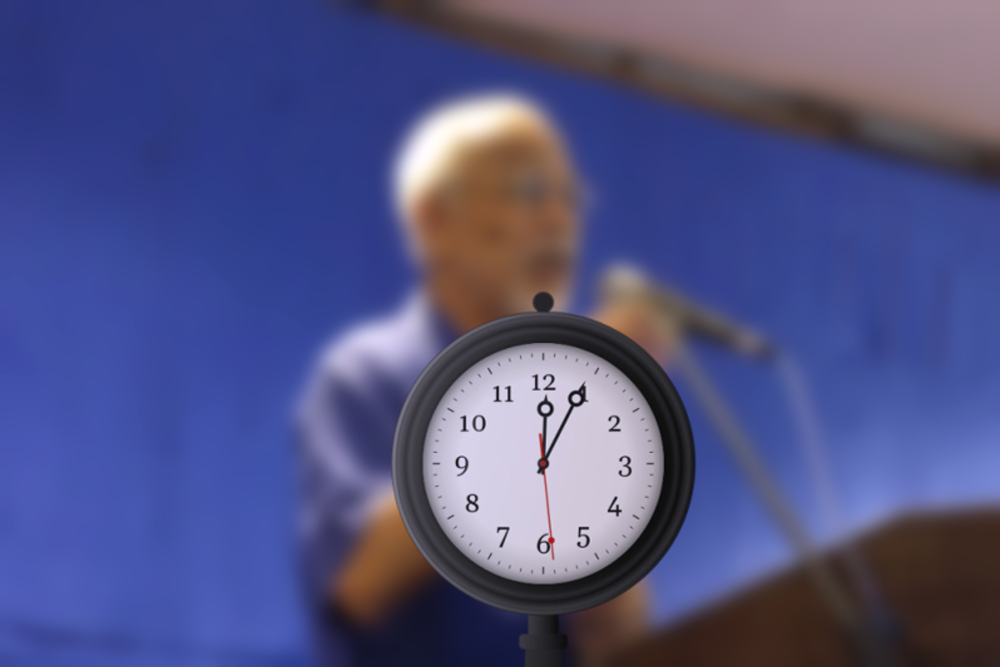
12:04:29
